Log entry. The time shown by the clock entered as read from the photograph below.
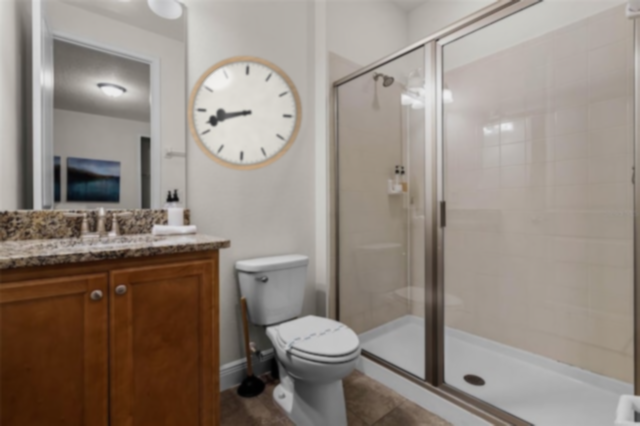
8:42
